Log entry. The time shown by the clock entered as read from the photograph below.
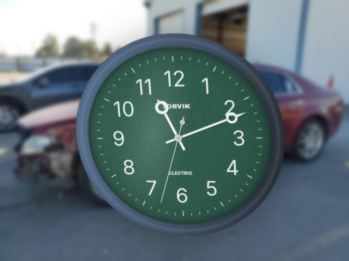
11:11:33
